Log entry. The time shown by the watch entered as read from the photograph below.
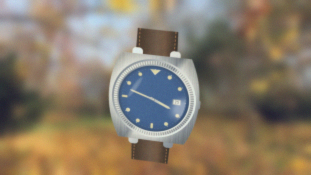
3:48
